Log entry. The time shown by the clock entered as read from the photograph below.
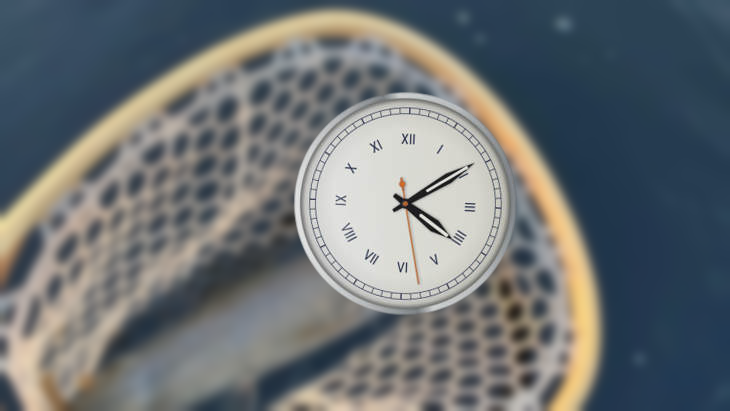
4:09:28
